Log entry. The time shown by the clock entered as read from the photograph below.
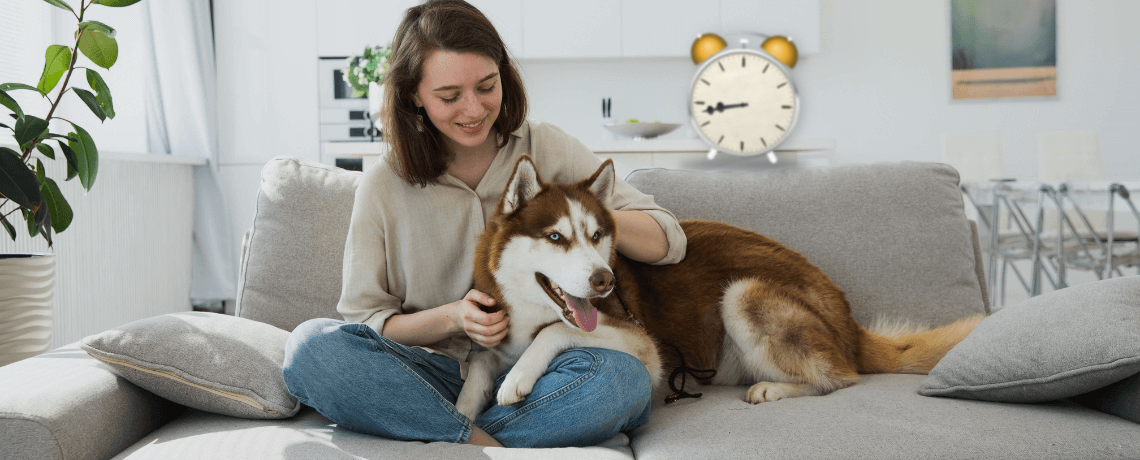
8:43
